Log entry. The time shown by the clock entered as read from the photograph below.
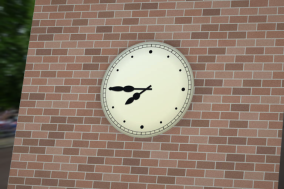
7:45
